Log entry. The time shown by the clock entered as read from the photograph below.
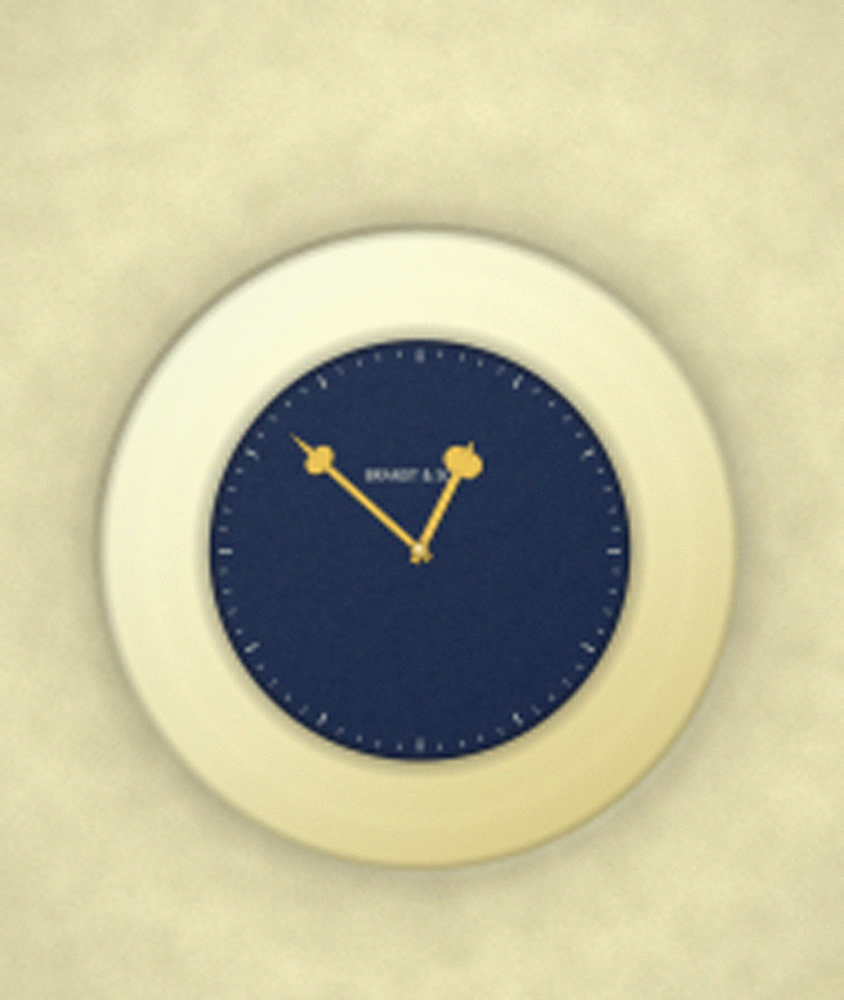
12:52
